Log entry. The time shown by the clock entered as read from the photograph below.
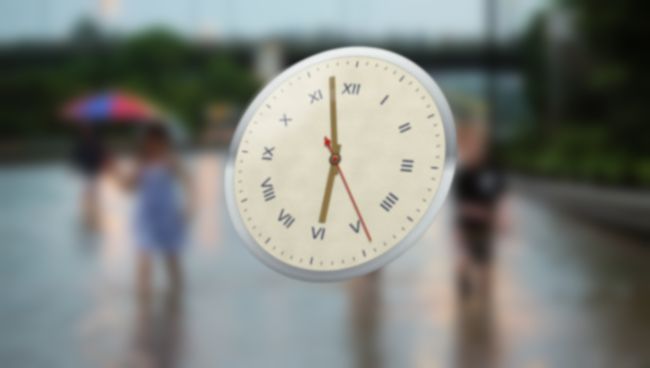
5:57:24
